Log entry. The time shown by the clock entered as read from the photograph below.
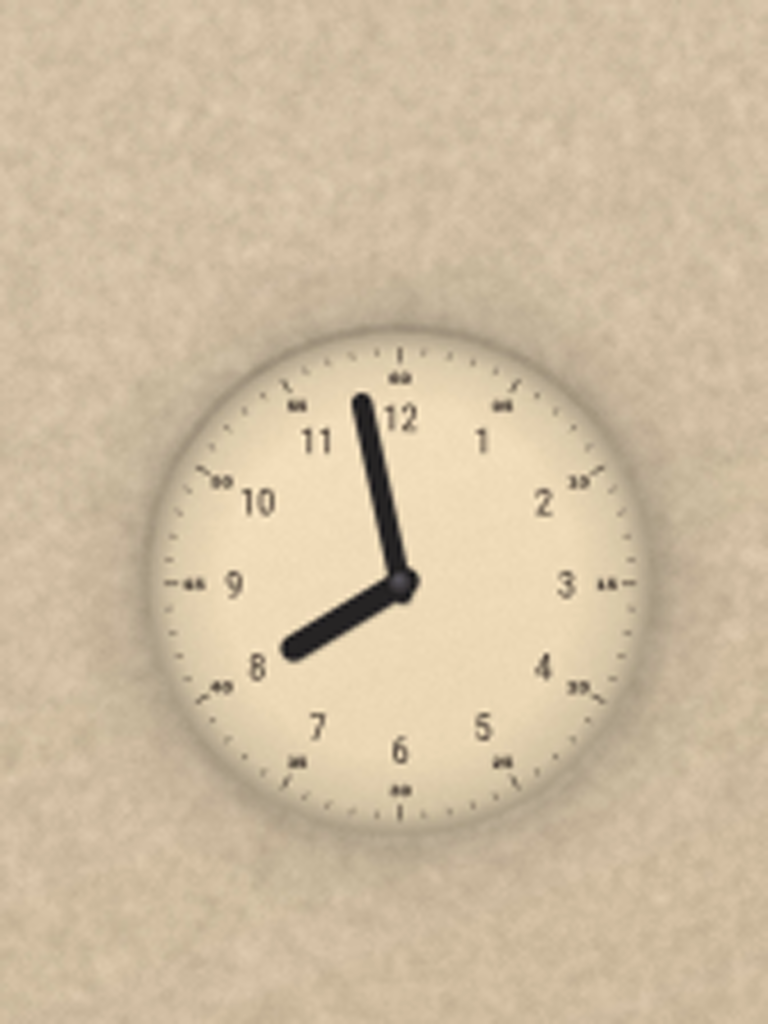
7:58
